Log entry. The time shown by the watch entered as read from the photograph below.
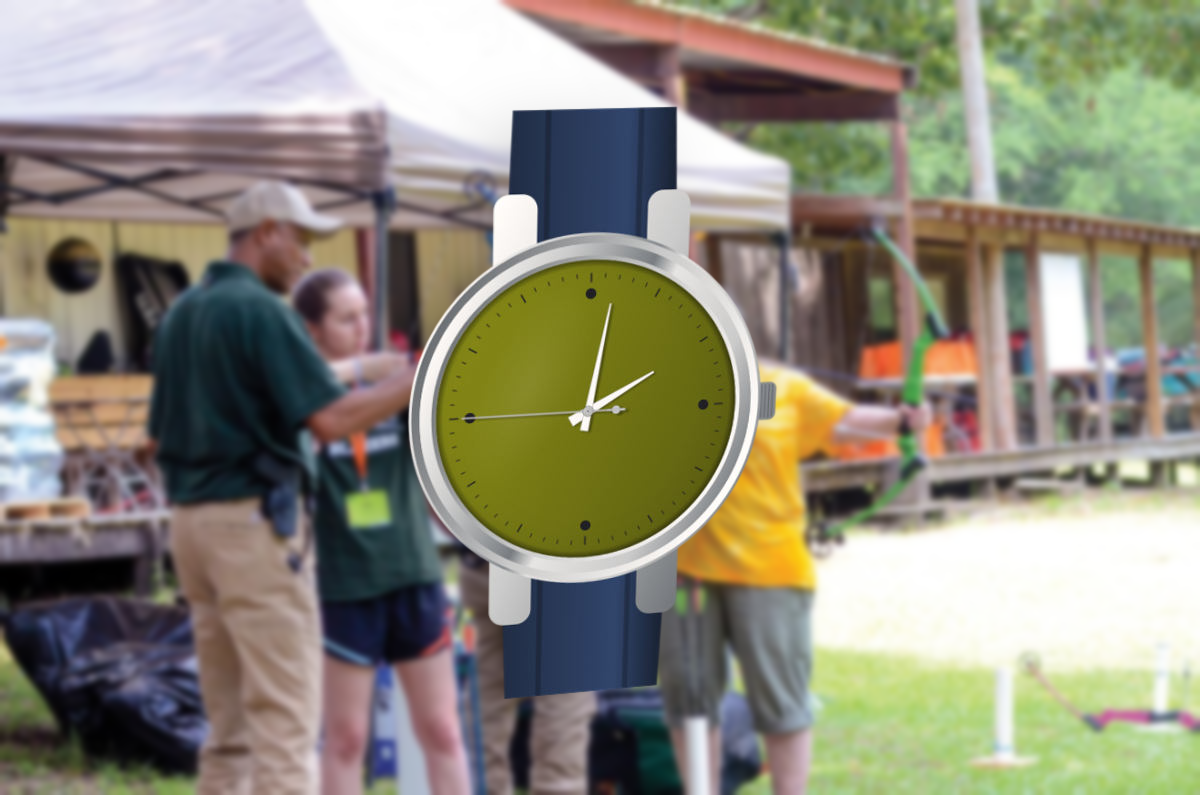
2:01:45
